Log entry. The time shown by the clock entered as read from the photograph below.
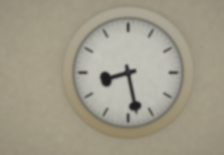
8:28
